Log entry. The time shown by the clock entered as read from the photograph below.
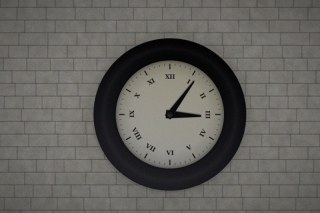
3:06
